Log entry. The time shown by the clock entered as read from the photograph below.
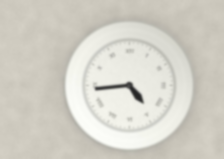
4:44
